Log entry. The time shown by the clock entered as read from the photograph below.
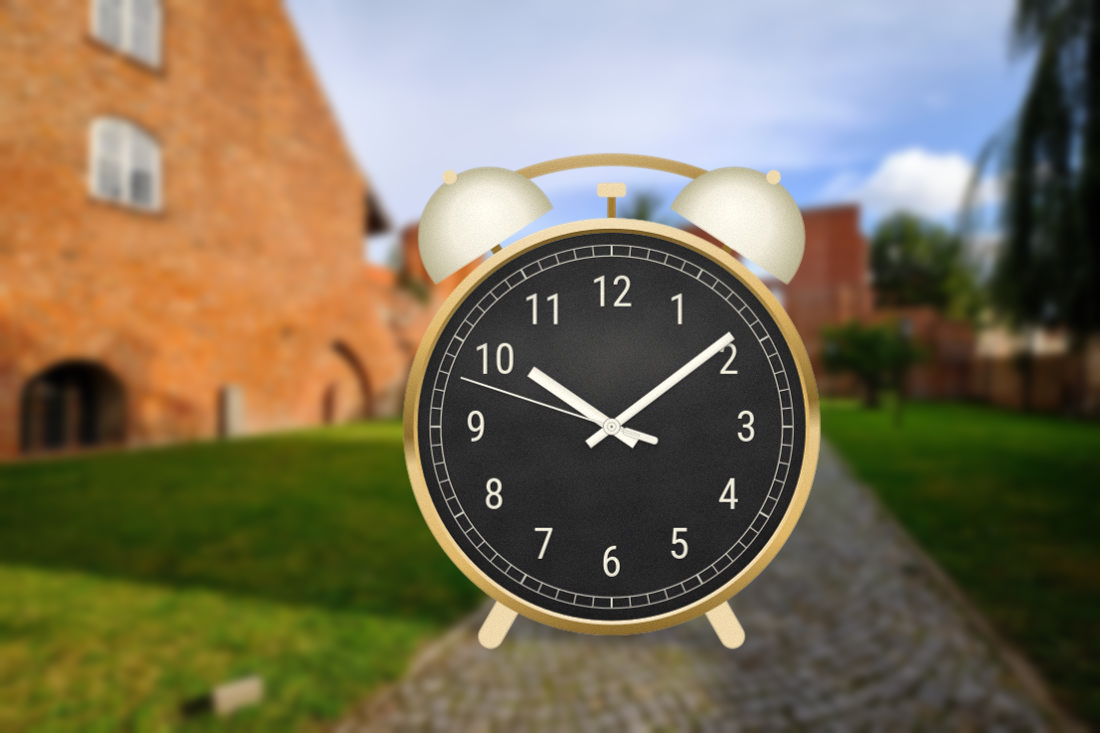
10:08:48
